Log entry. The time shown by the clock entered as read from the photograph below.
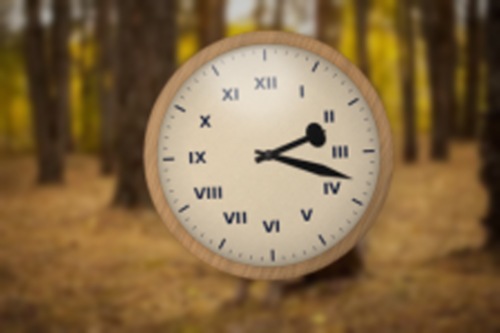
2:18
